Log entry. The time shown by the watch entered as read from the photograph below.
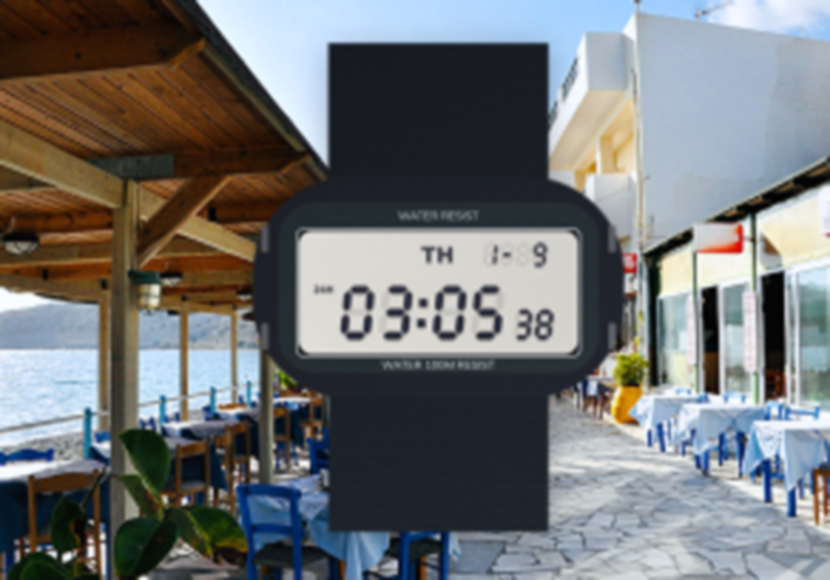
3:05:38
